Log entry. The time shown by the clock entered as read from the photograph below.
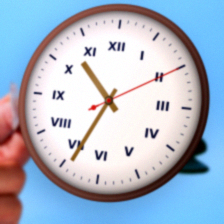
10:34:10
